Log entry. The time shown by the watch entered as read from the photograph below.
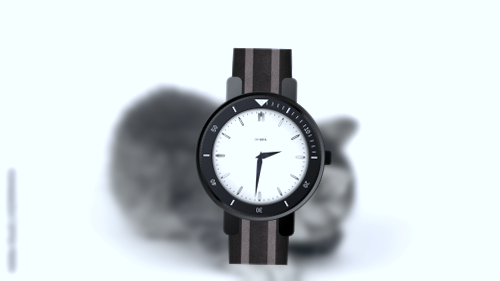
2:31
